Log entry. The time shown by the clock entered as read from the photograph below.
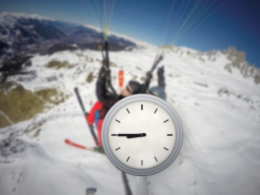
8:45
